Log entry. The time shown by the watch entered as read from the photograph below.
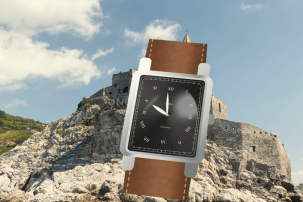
9:59
